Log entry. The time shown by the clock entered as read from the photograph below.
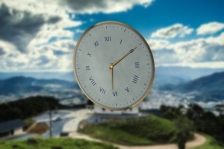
6:10
